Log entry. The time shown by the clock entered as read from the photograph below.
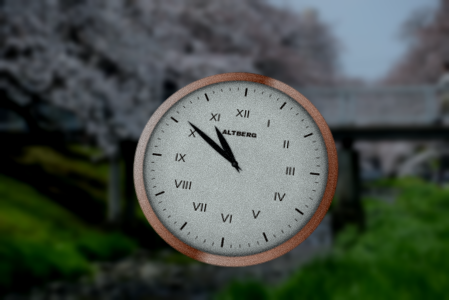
10:51
